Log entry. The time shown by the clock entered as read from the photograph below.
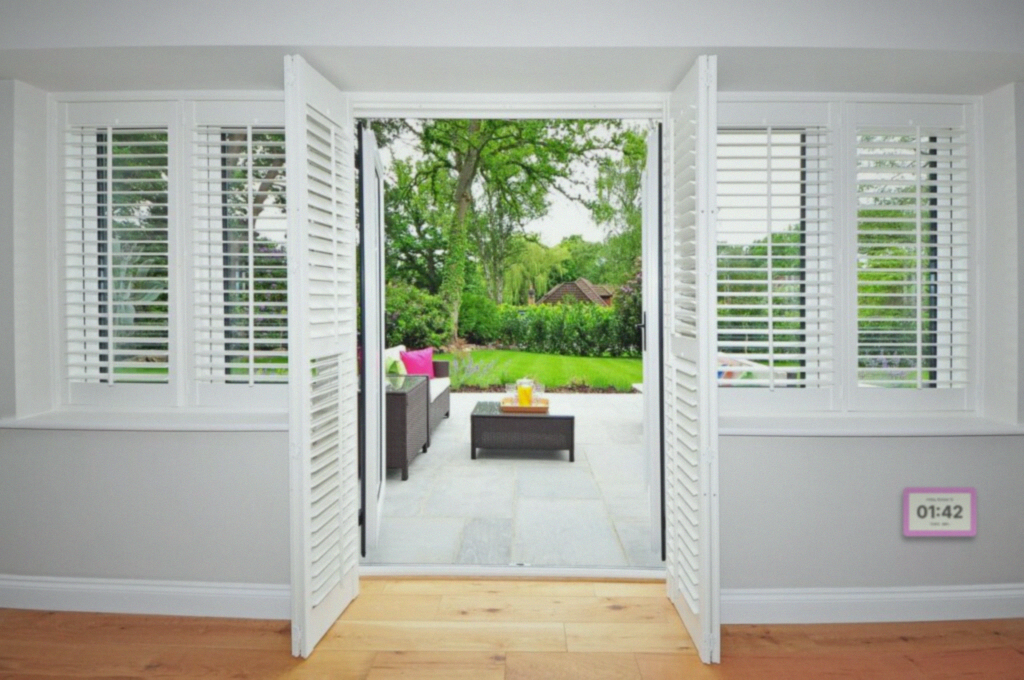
1:42
